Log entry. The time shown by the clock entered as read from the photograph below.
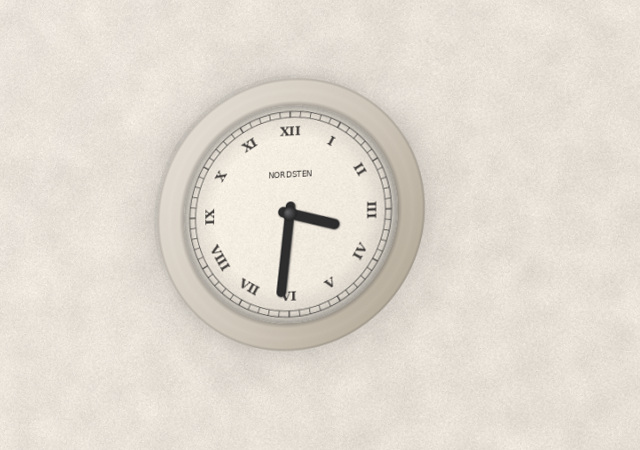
3:31
